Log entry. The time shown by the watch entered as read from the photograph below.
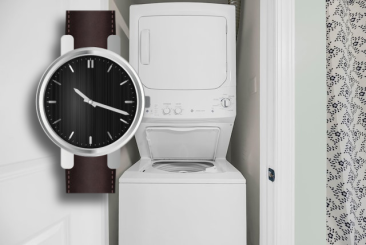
10:18
